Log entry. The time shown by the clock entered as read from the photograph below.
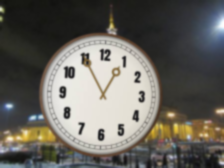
12:55
